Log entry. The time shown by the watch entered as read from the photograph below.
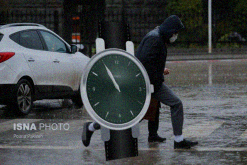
10:55
